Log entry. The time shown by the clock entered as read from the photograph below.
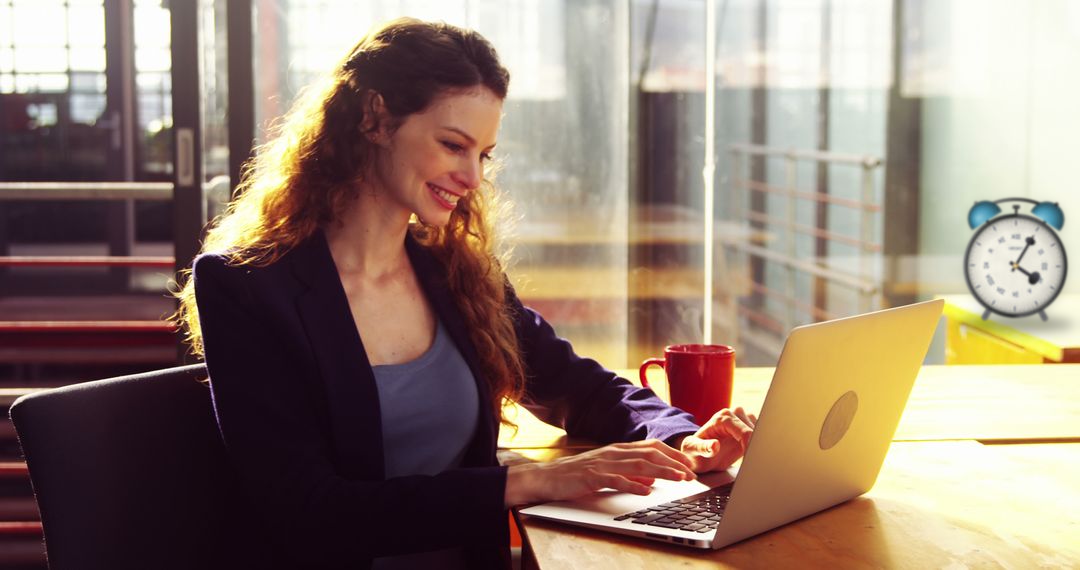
4:05
